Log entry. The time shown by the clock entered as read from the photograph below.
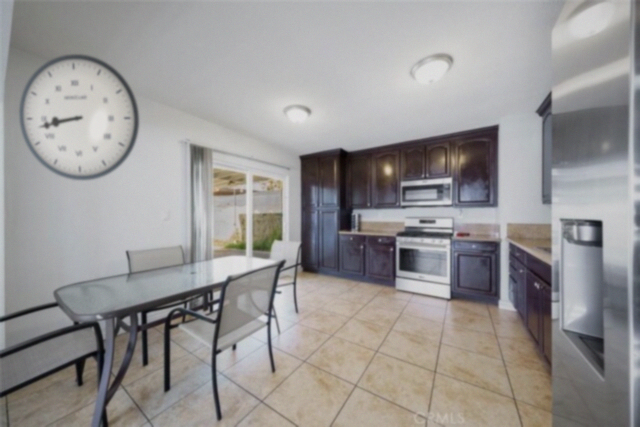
8:43
